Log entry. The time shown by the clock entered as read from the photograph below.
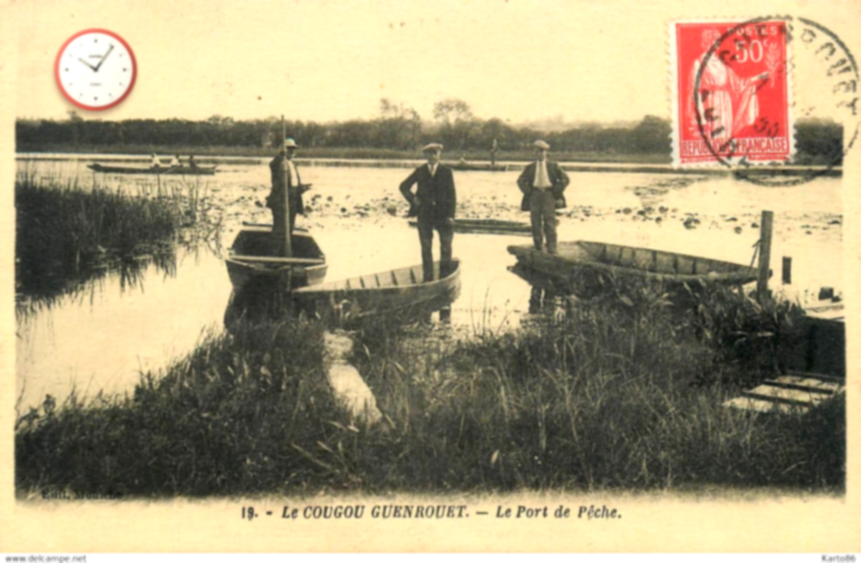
10:06
